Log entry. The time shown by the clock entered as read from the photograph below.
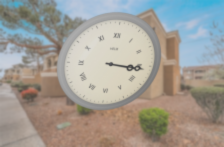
3:16
